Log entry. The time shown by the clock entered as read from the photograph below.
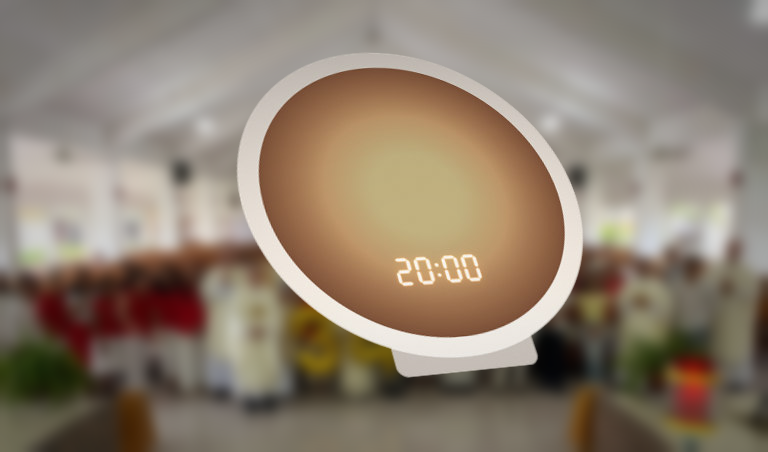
20:00
